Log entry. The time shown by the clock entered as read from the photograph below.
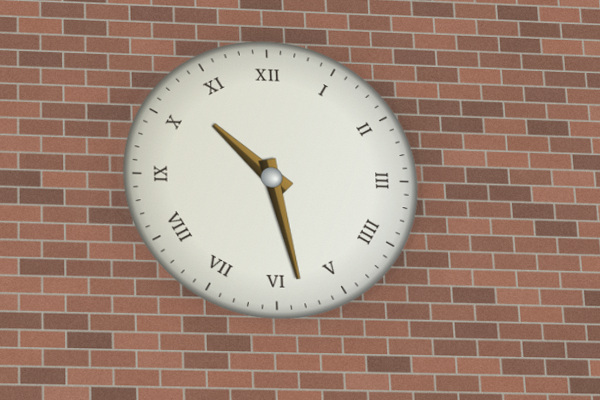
10:28
